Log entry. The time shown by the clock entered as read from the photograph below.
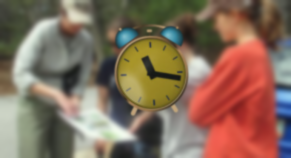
11:17
